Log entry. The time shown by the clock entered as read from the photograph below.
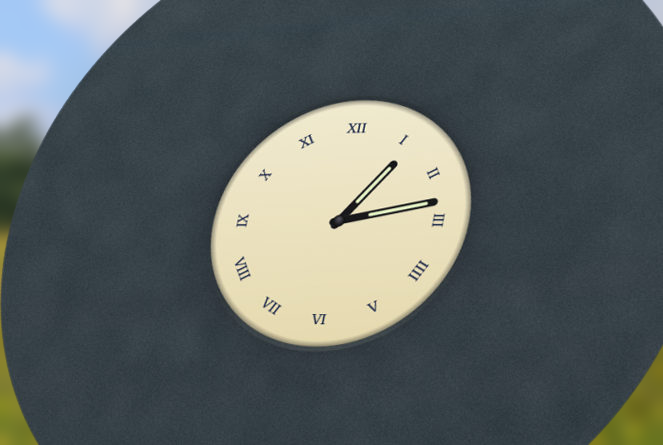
1:13
